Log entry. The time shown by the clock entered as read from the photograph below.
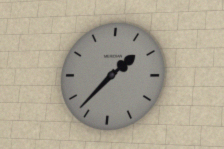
1:37
